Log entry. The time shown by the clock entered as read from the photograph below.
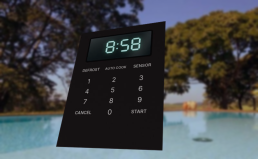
8:58
